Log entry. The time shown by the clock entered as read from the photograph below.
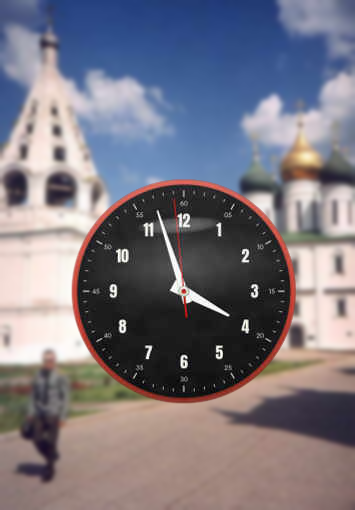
3:56:59
